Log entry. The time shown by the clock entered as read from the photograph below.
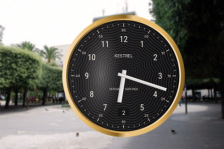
6:18
